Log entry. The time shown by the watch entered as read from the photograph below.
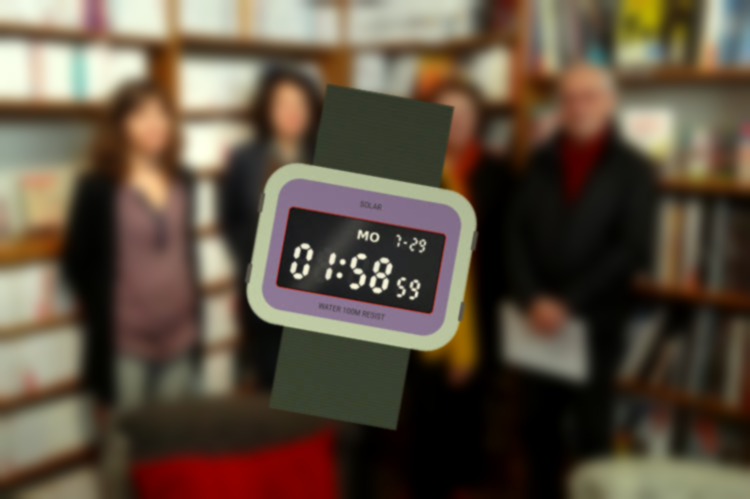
1:58:59
